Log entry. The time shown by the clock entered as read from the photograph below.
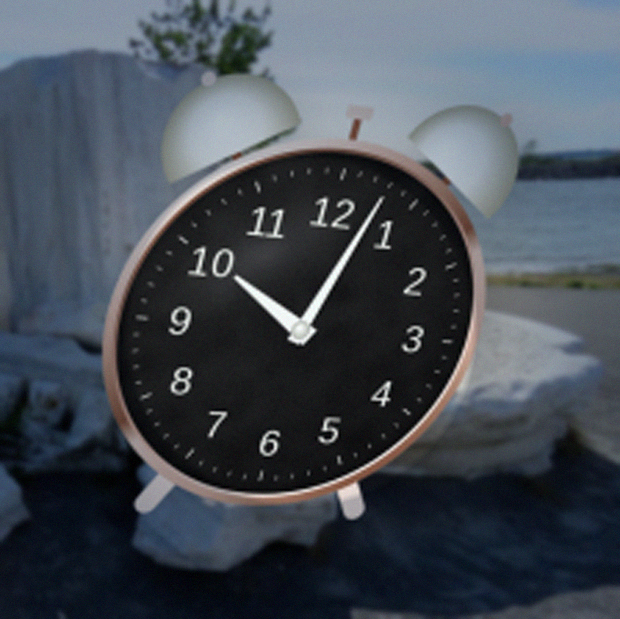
10:03
